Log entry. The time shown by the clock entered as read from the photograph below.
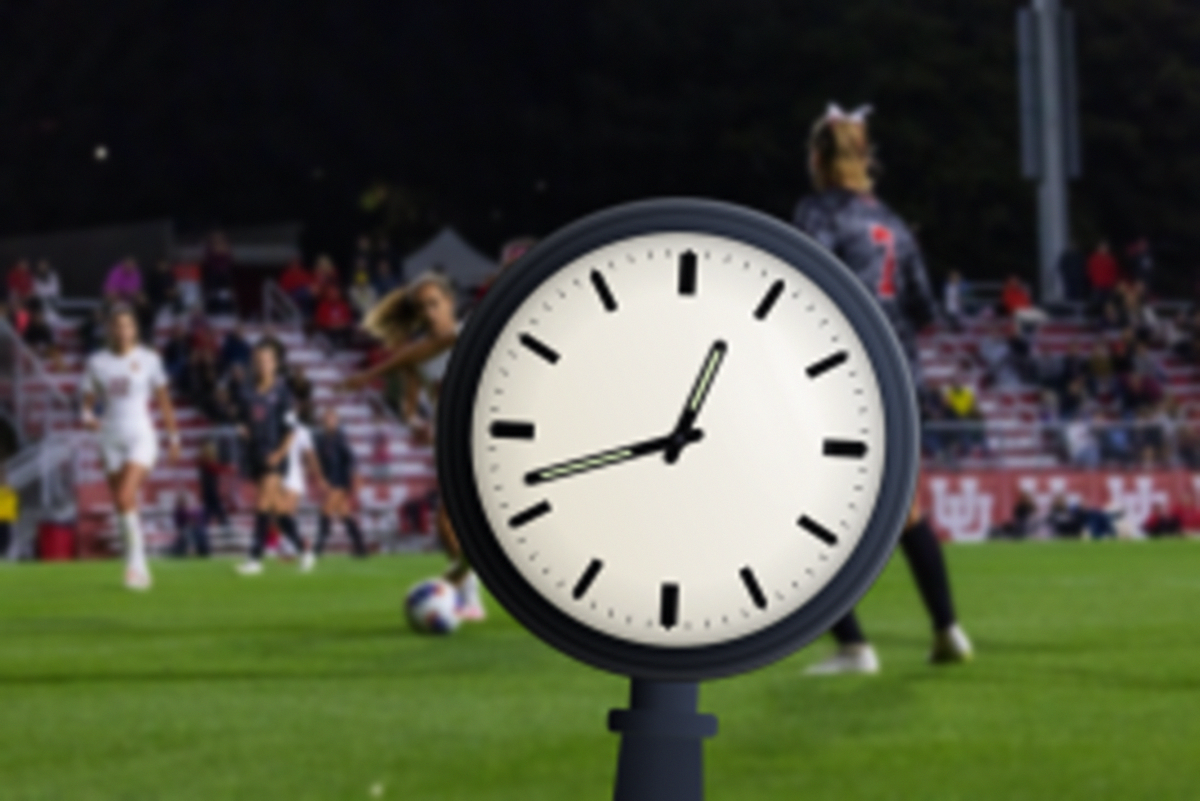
12:42
